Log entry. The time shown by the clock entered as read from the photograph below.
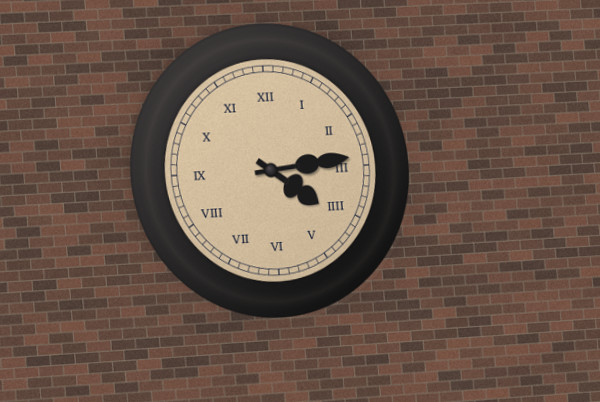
4:14
